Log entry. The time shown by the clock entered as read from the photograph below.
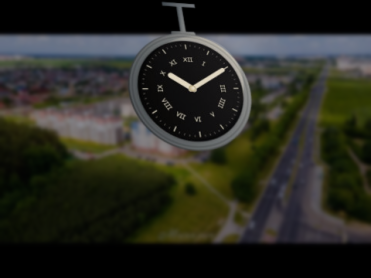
10:10
